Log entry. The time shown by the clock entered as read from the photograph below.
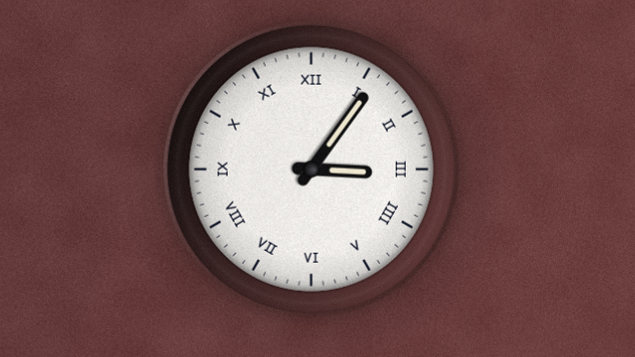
3:06
